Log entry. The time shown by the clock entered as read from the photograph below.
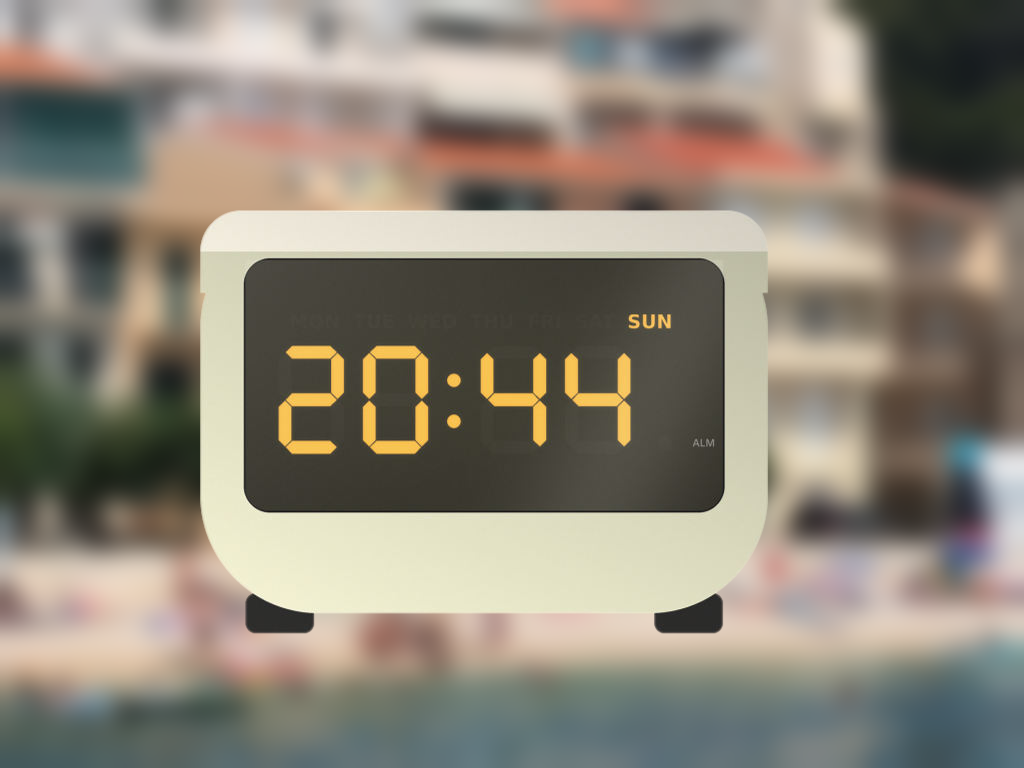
20:44
